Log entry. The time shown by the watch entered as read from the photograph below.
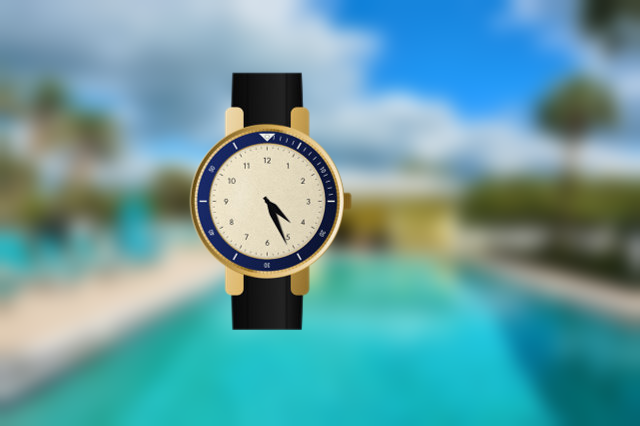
4:26
